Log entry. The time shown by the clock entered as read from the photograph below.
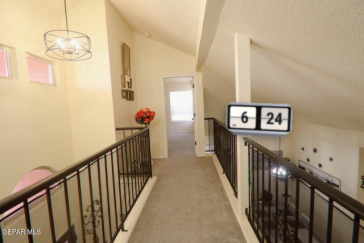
6:24
